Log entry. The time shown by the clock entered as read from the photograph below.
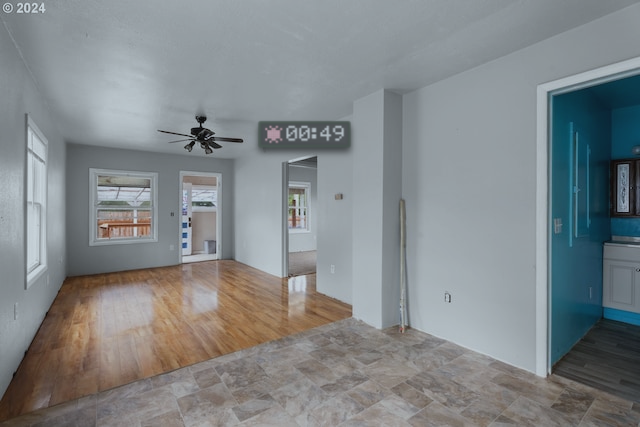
0:49
